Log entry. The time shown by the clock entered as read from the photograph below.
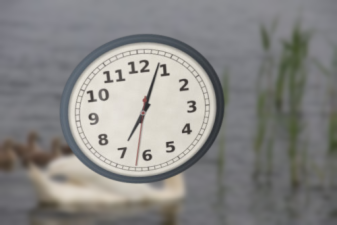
7:03:32
